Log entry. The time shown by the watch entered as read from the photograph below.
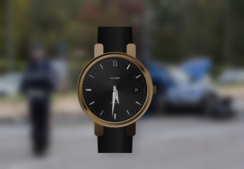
5:31
